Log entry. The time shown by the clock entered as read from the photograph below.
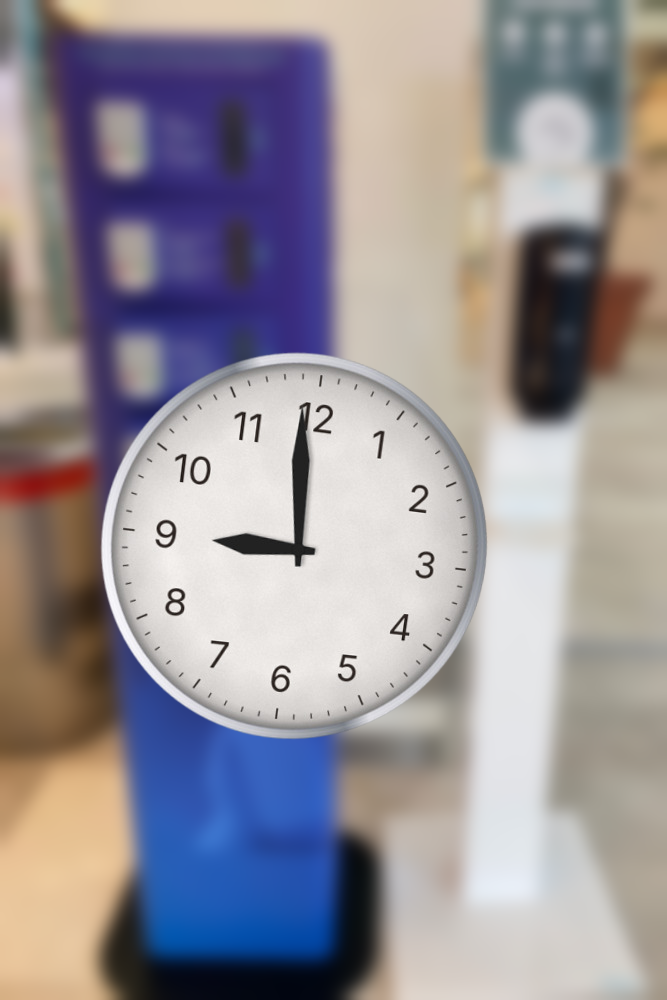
8:59
